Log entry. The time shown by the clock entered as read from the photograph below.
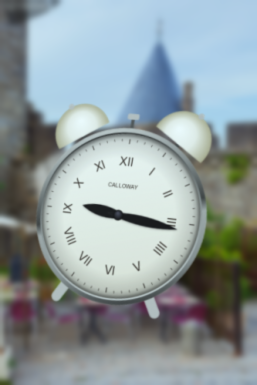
9:16
